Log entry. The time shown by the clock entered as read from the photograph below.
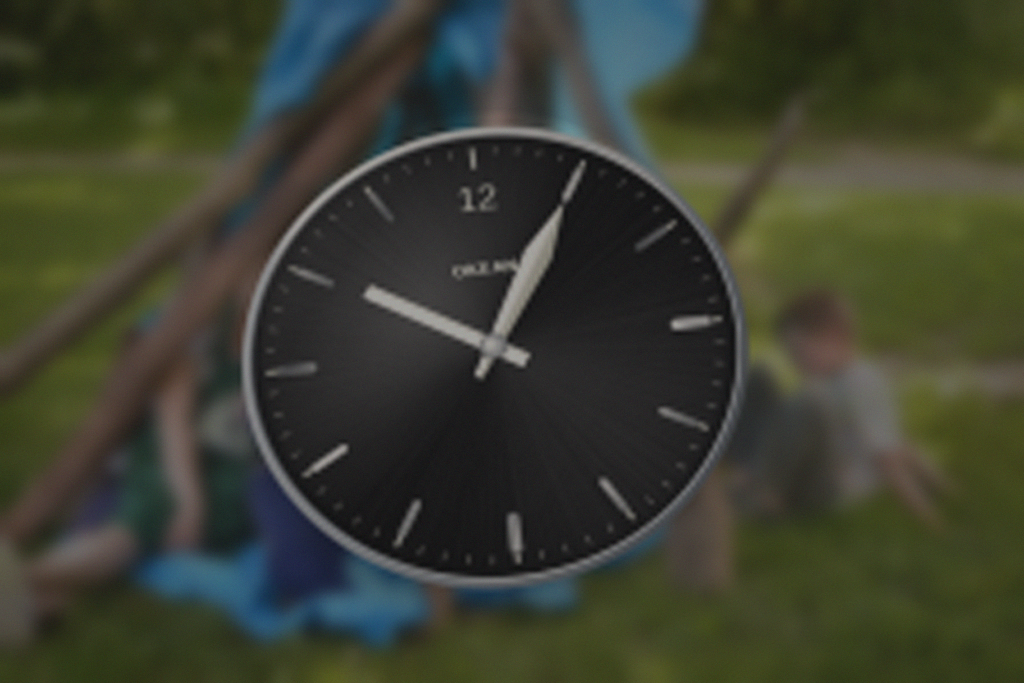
10:05
